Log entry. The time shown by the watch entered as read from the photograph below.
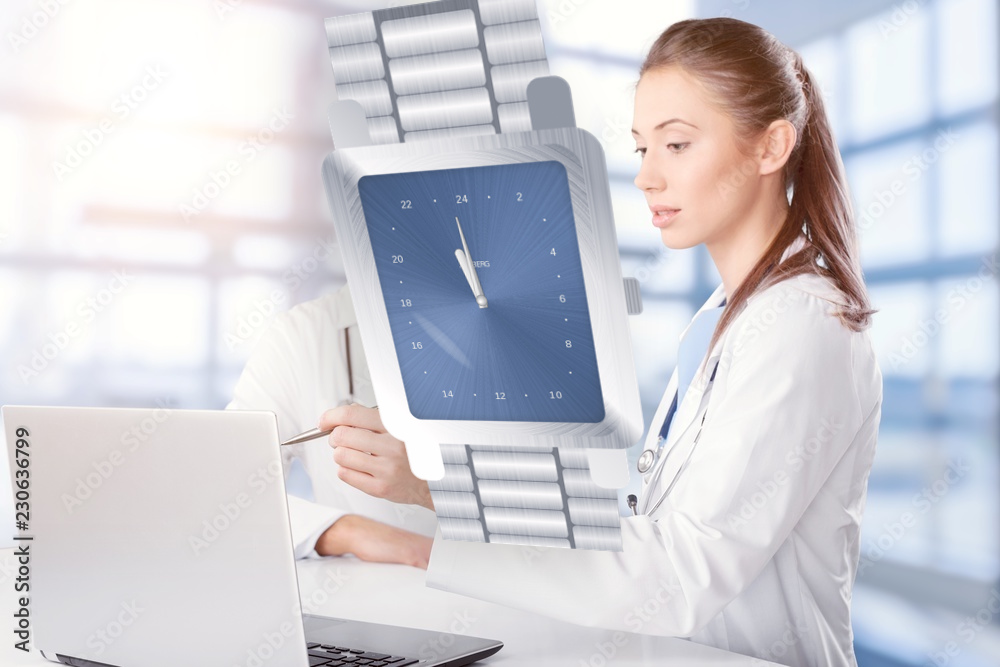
22:59
